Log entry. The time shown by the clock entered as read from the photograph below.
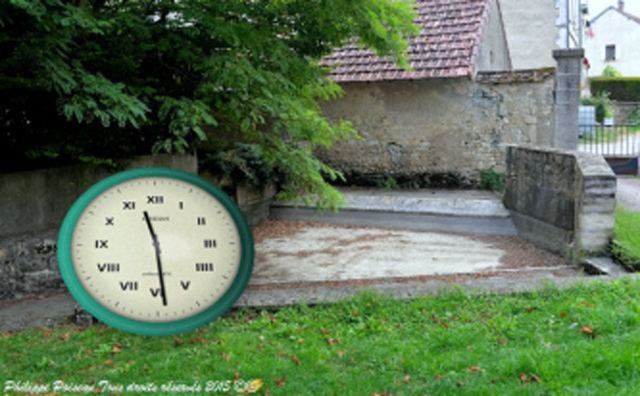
11:29
